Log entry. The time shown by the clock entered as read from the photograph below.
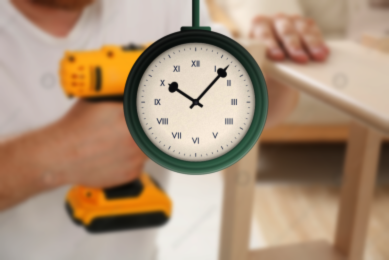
10:07
